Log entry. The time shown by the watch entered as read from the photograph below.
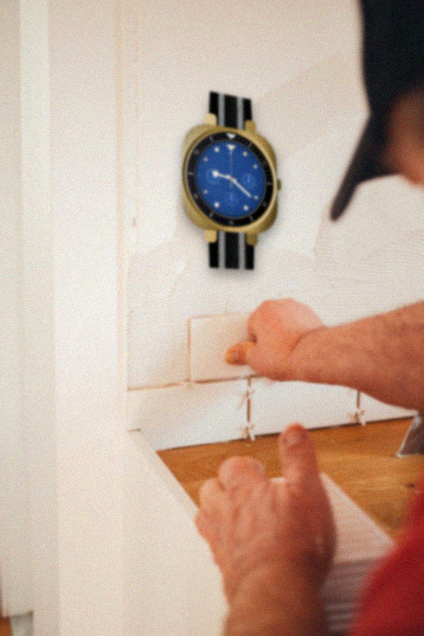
9:21
